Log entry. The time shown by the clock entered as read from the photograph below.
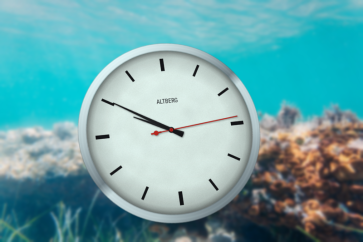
9:50:14
